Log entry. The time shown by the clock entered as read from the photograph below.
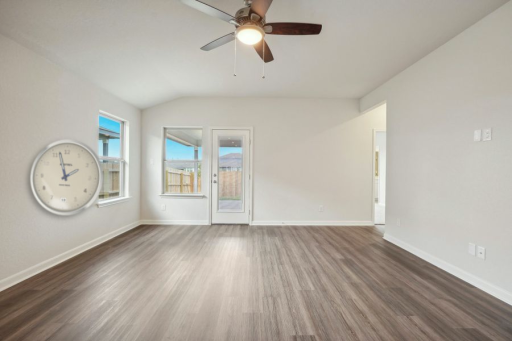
1:57
